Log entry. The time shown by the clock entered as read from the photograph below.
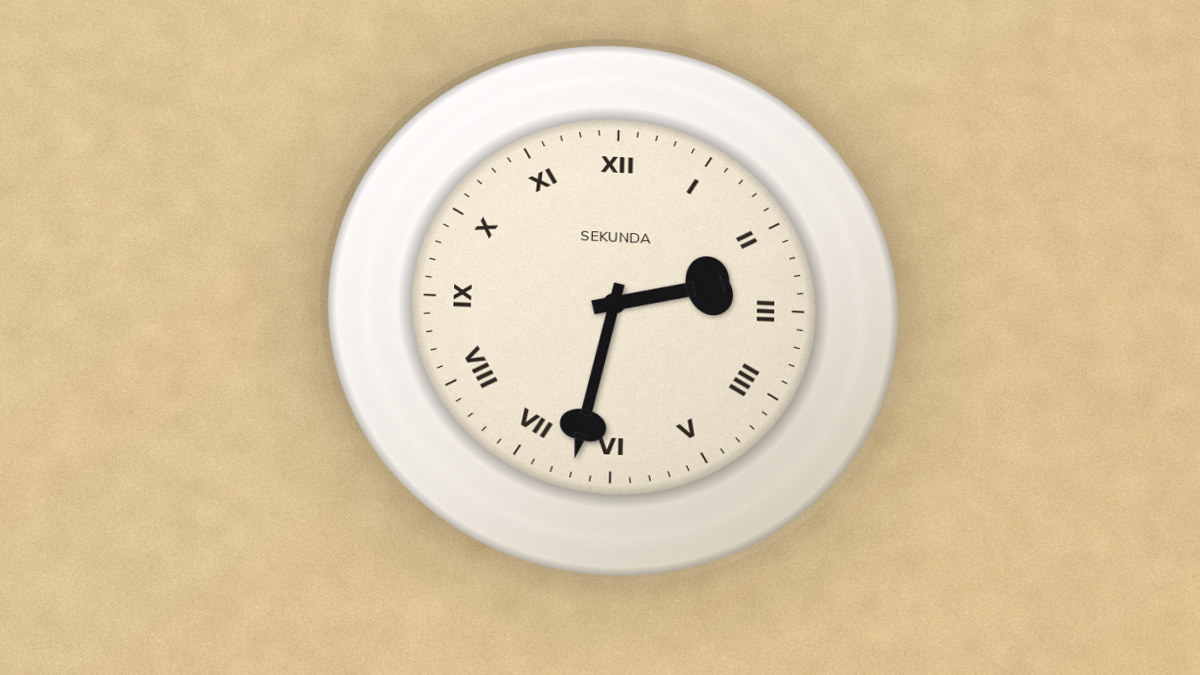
2:32
